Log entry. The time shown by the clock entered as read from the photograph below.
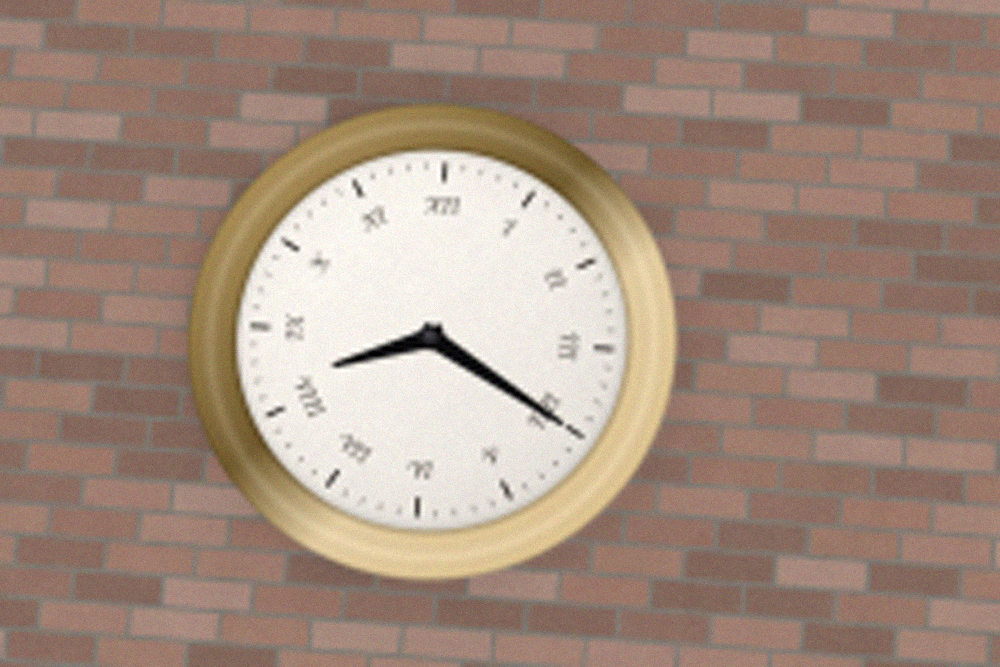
8:20
